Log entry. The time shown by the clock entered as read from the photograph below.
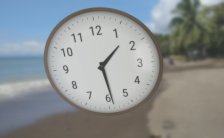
1:29
